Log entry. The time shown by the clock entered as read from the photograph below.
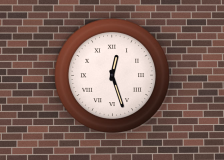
12:27
